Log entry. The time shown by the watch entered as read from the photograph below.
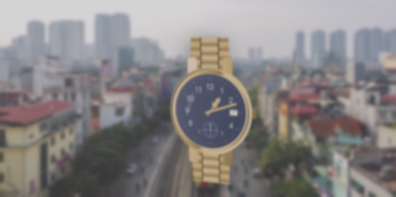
1:12
